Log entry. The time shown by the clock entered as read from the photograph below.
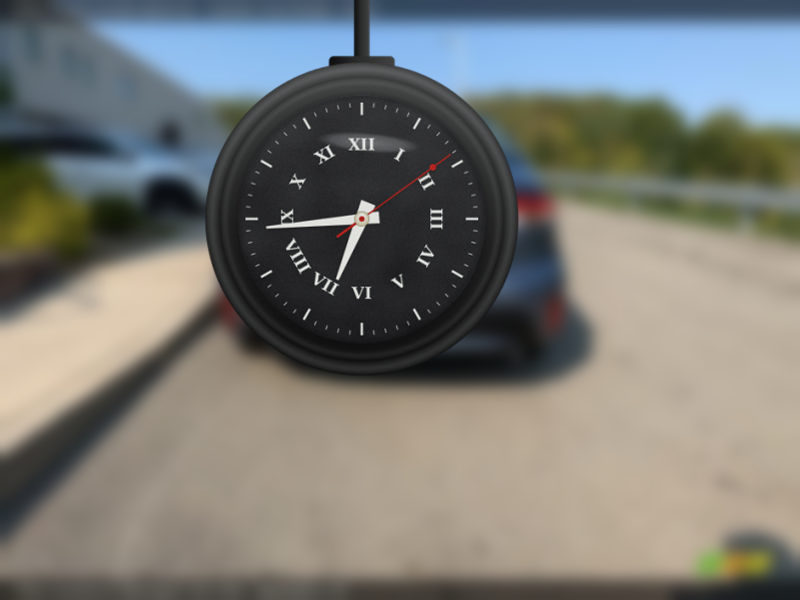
6:44:09
